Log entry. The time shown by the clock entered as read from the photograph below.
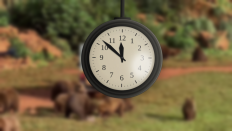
11:52
